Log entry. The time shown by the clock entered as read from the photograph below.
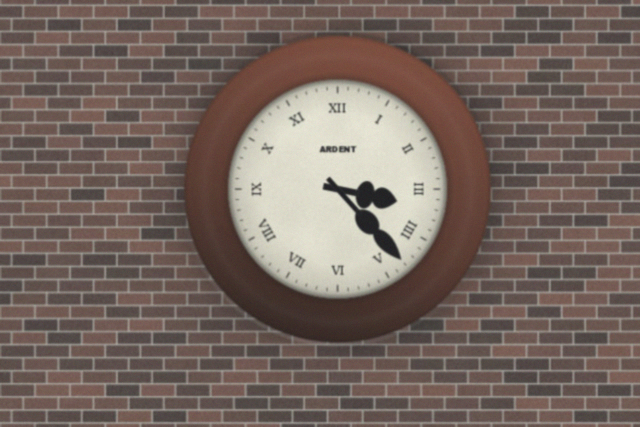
3:23
